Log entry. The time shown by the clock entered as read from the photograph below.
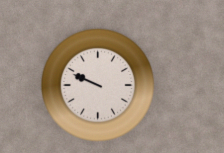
9:49
